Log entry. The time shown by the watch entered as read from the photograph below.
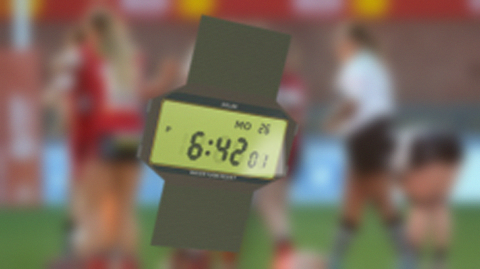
6:42:01
